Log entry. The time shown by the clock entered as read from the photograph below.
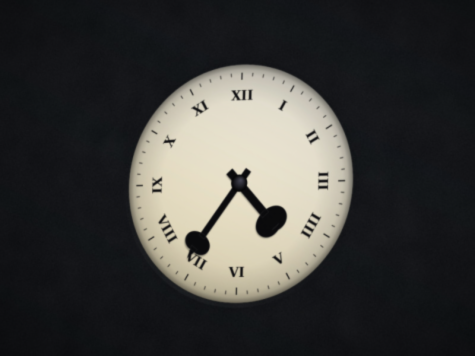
4:36
